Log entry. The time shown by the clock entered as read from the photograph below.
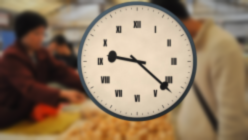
9:22
